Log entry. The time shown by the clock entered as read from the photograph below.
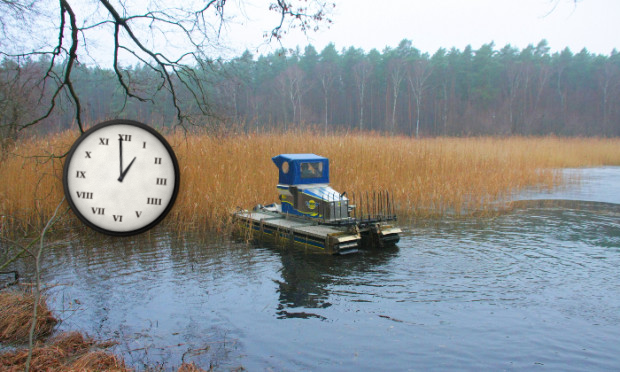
12:59
